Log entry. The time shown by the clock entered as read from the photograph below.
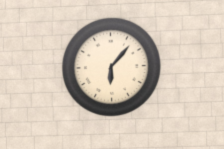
6:07
